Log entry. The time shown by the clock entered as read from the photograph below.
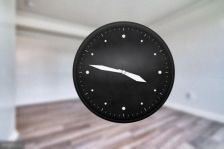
3:47
